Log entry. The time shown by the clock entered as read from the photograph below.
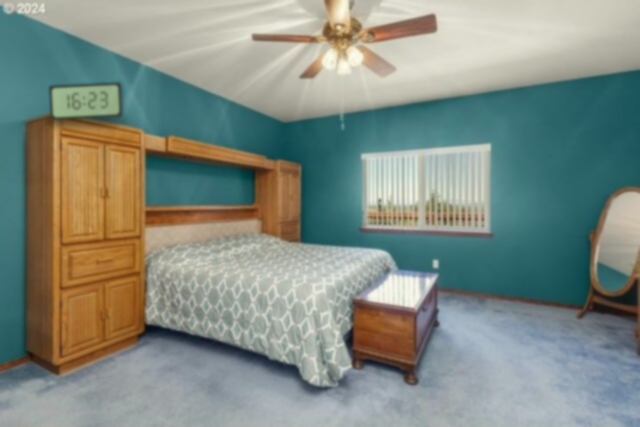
16:23
